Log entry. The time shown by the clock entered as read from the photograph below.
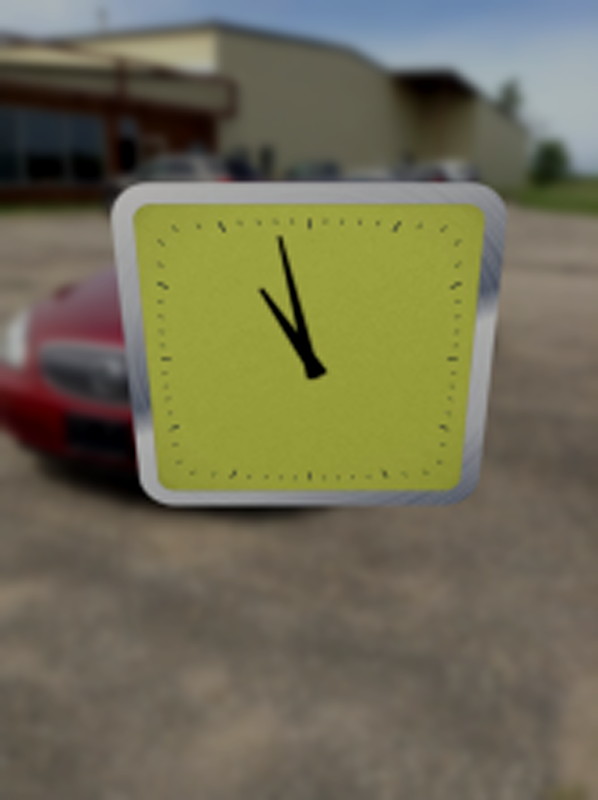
10:58
